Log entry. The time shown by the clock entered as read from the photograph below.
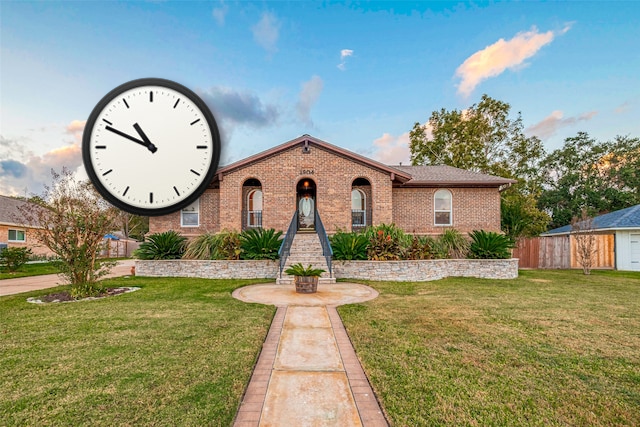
10:49
